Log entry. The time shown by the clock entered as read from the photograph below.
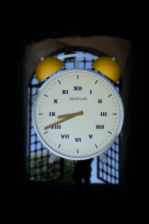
8:41
